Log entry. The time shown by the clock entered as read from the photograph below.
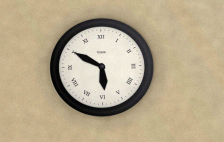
5:50
